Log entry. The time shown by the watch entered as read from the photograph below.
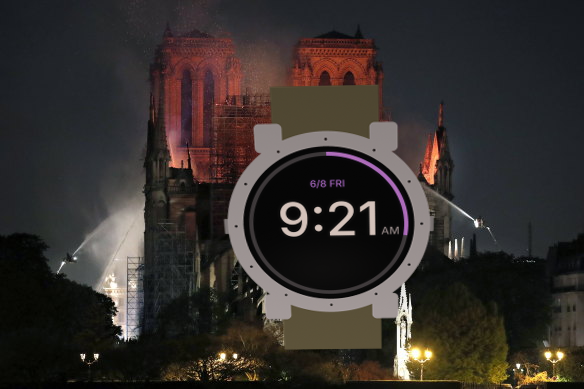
9:21
